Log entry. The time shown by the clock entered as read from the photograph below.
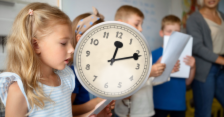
12:11
